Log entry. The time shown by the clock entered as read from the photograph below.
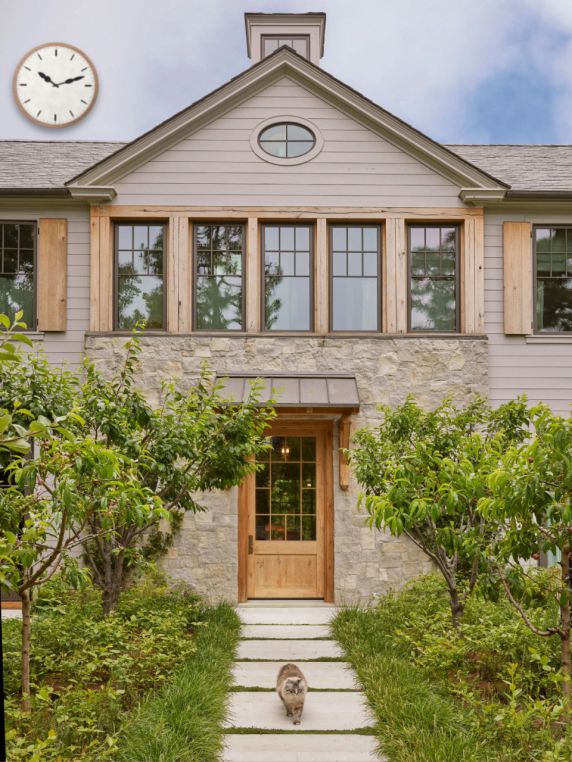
10:12
